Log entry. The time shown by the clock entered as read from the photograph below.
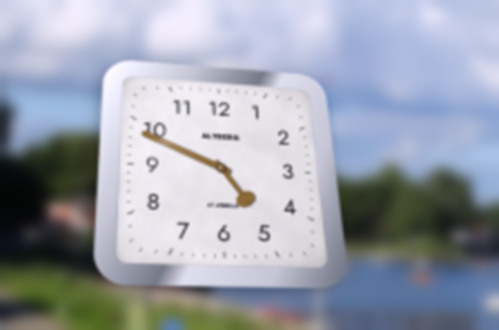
4:49
